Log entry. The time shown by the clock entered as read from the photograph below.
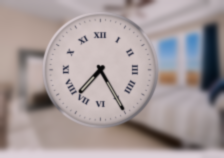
7:25
